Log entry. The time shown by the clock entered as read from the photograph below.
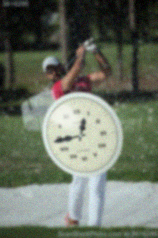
12:44
